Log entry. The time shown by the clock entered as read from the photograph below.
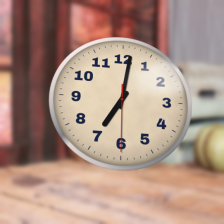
7:01:30
